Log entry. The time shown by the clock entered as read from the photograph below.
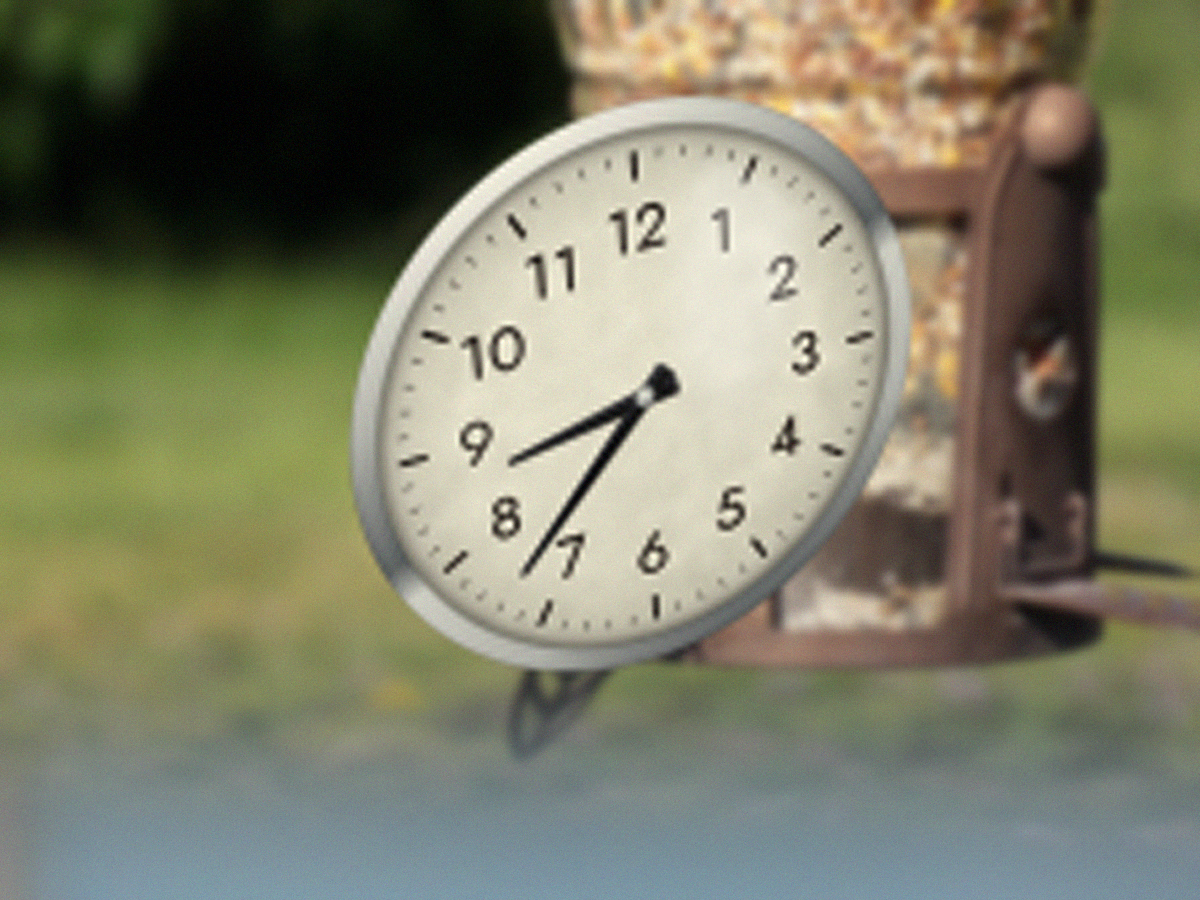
8:37
